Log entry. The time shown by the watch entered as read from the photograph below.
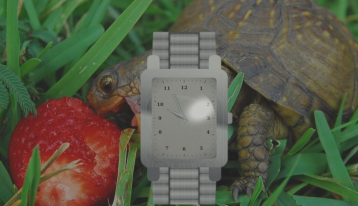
9:56
